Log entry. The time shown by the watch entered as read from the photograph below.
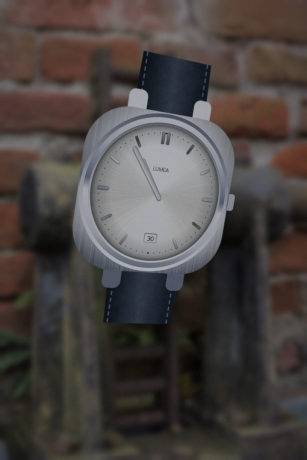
10:54
